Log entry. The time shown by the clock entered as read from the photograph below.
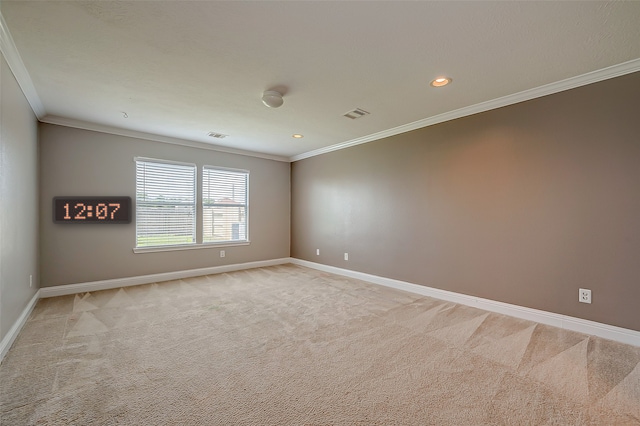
12:07
